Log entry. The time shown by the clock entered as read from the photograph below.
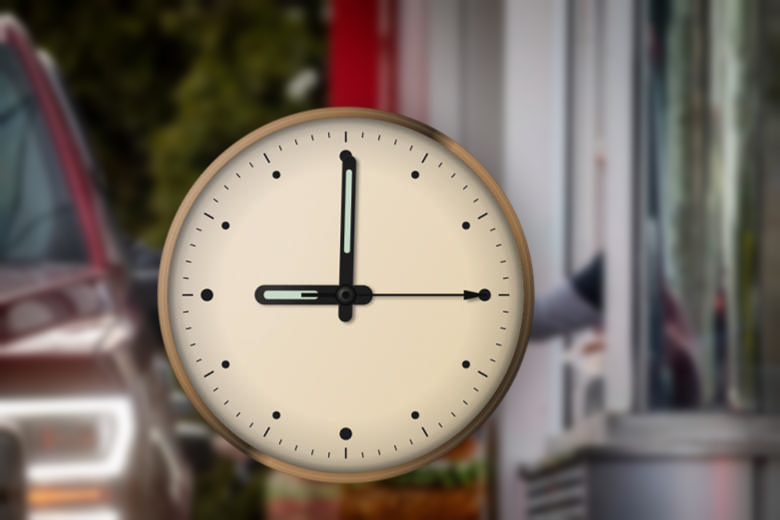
9:00:15
